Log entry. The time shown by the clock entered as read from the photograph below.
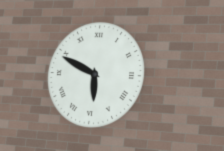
5:49
